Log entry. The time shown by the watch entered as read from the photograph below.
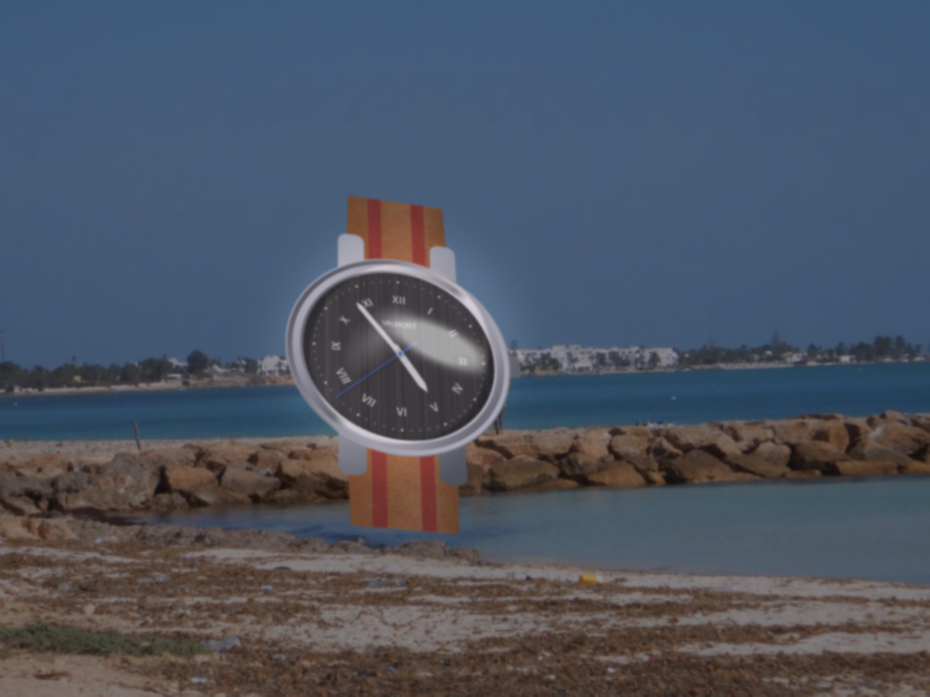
4:53:38
